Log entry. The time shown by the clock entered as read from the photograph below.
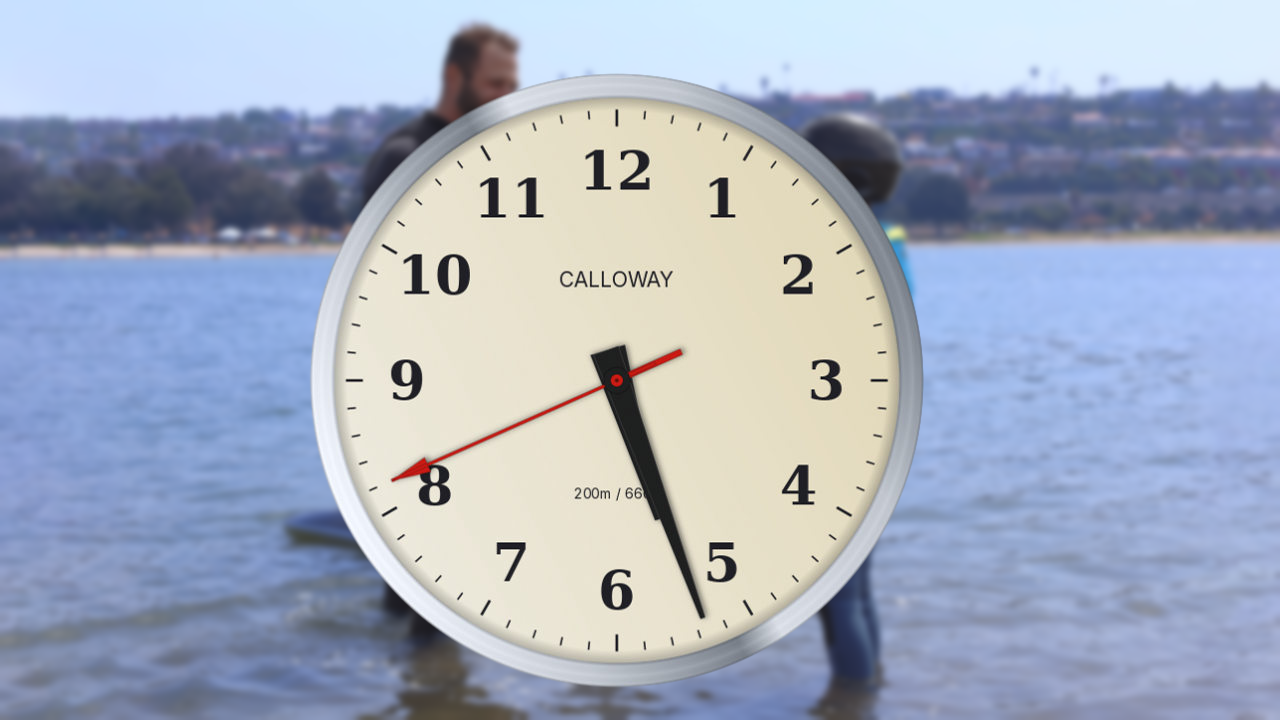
5:26:41
